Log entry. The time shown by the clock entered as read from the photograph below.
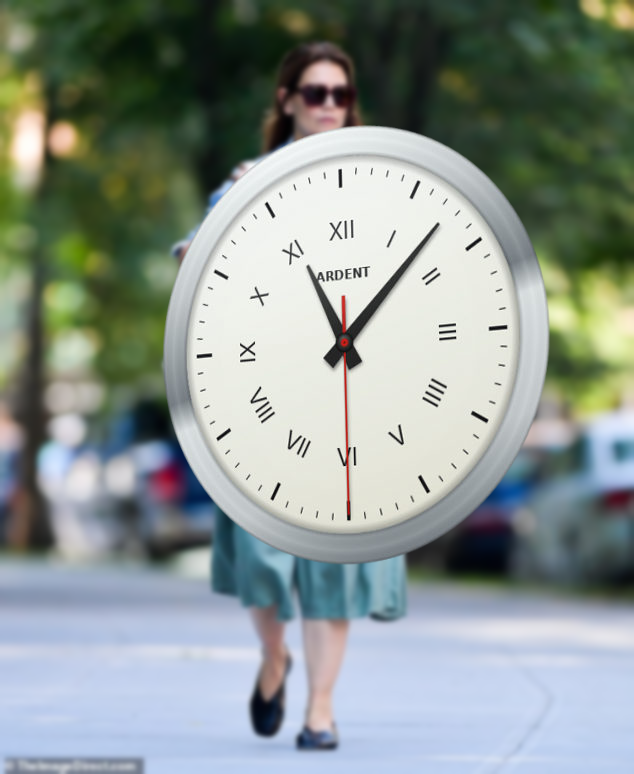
11:07:30
